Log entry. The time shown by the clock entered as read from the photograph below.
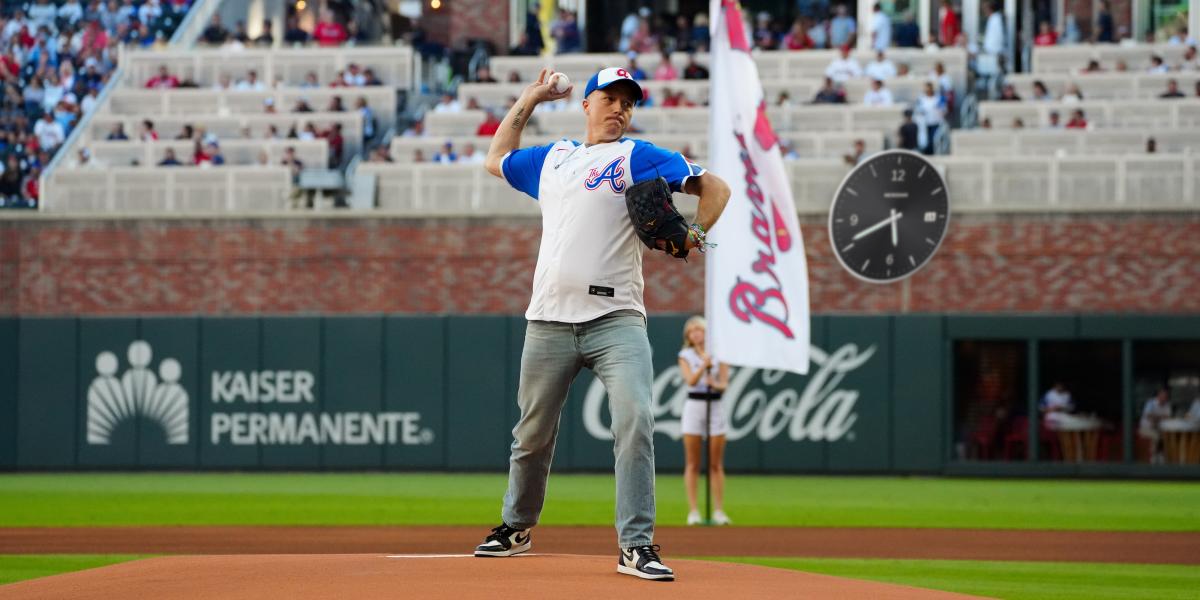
5:41
